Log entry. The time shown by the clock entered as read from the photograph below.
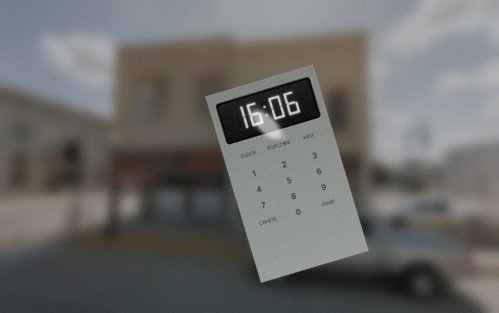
16:06
